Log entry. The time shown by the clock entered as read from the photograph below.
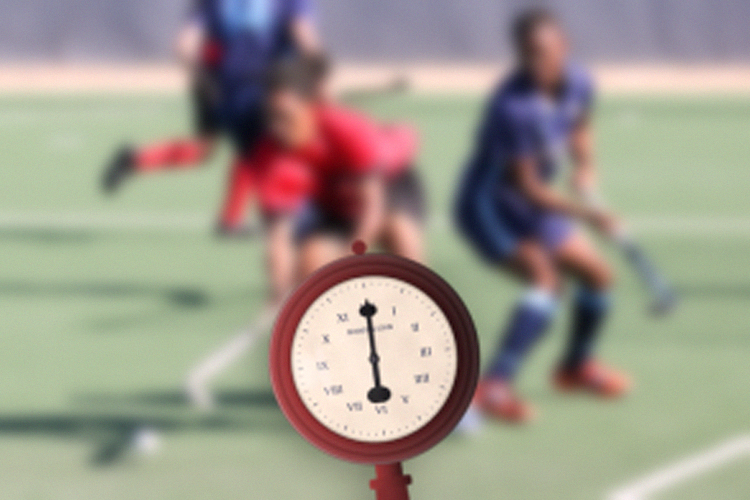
6:00
